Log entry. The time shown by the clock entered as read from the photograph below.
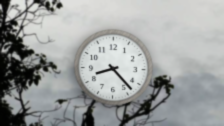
8:23
